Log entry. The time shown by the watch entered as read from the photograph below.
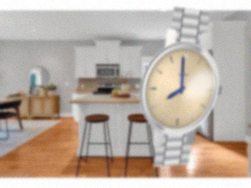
7:59
